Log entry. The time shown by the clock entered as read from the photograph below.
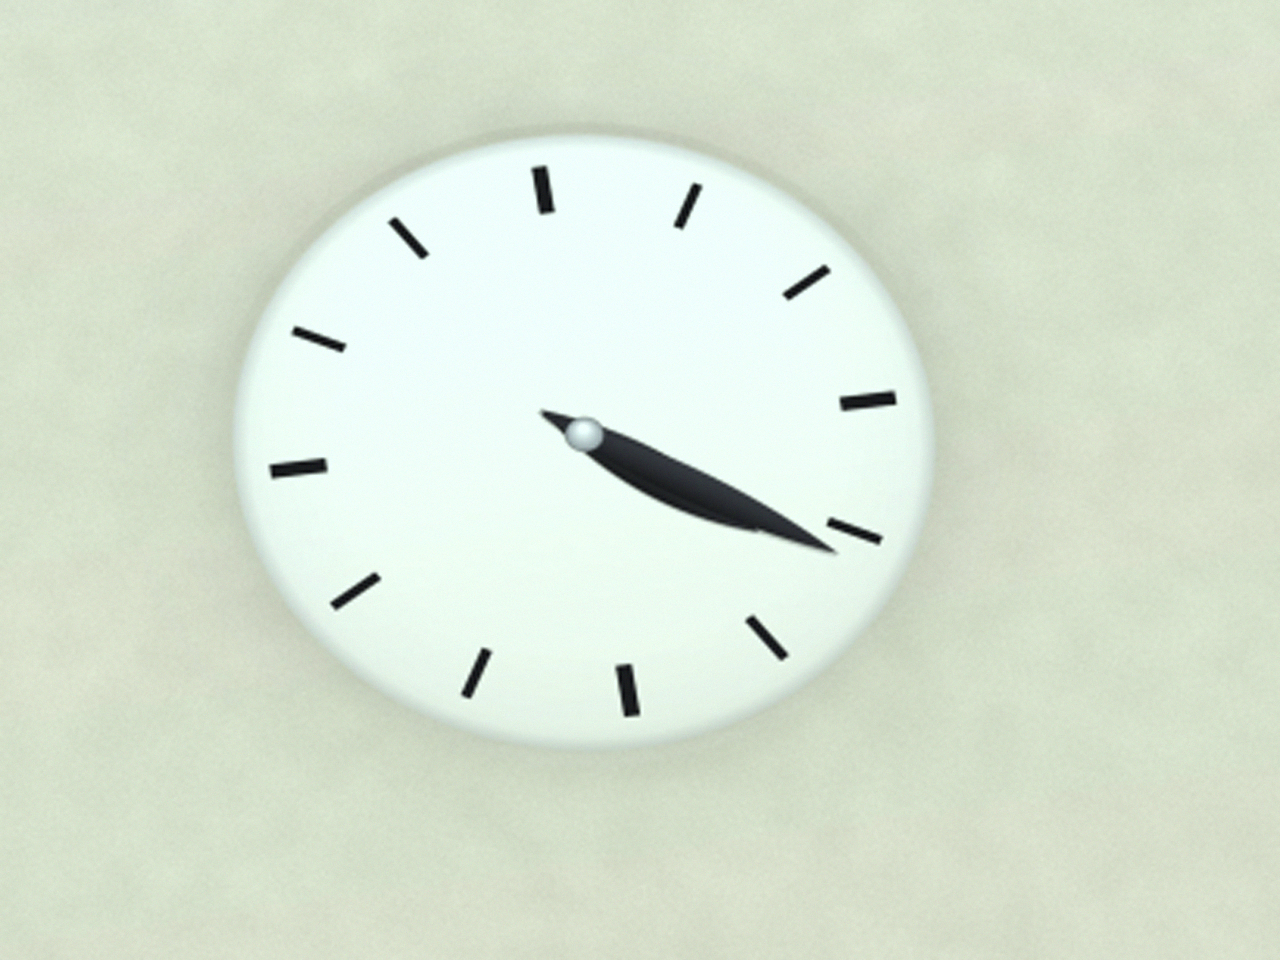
4:21
